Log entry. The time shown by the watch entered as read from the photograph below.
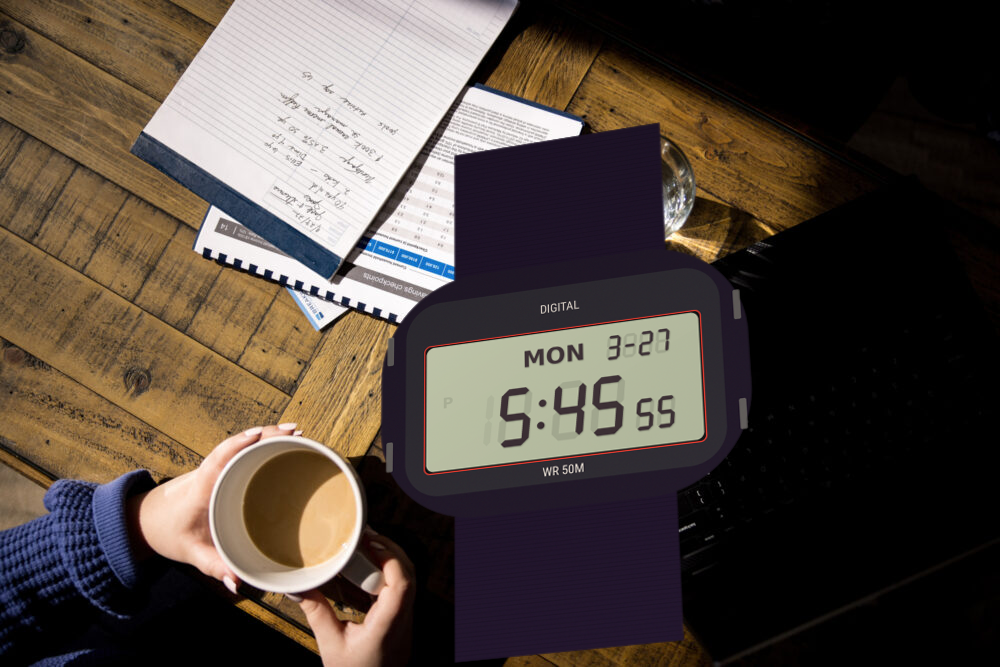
5:45:55
